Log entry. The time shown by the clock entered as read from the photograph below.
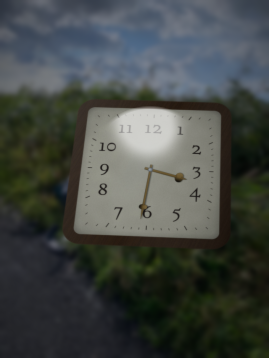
3:31
